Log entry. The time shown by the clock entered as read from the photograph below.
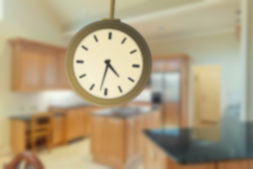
4:32
